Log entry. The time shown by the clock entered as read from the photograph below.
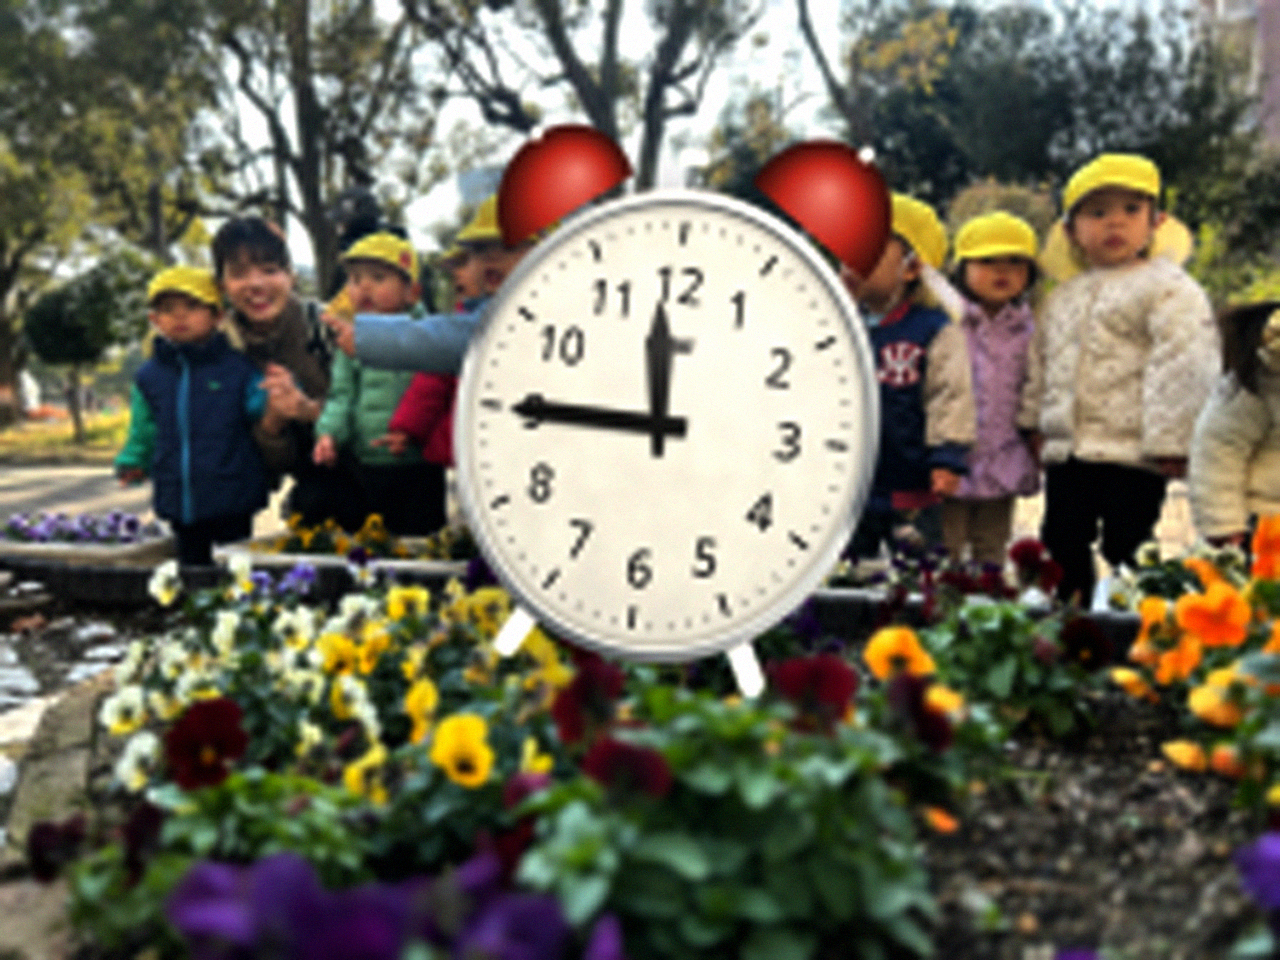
11:45
